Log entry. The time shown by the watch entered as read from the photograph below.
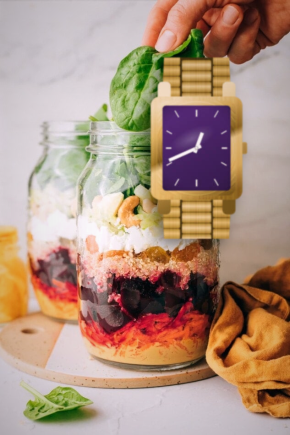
12:41
